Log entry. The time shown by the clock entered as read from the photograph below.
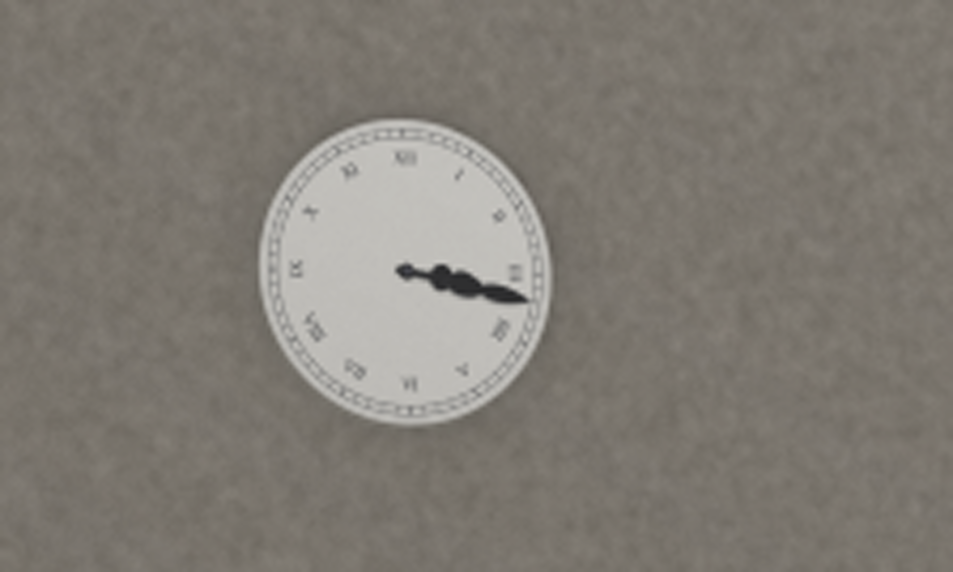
3:17
